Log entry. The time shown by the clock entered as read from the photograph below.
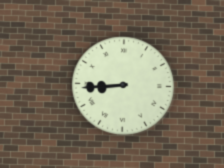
8:44
